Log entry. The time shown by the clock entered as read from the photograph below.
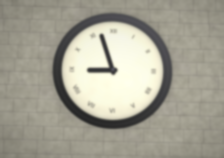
8:57
